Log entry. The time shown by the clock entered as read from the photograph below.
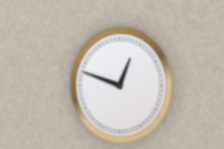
12:48
